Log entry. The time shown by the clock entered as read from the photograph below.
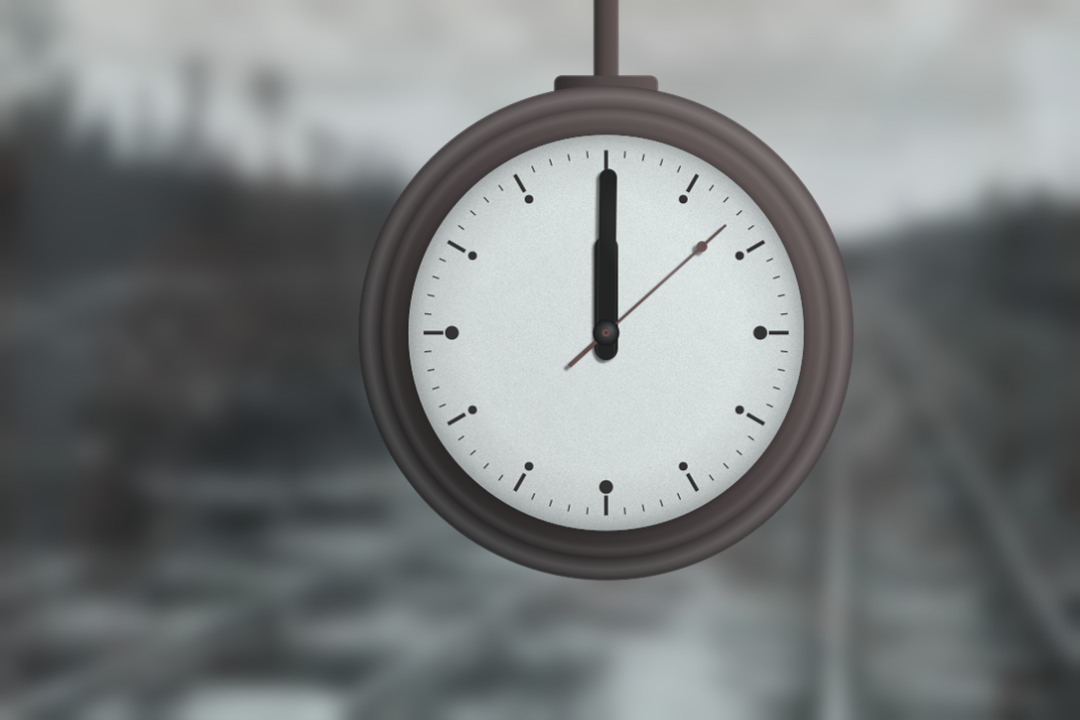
12:00:08
